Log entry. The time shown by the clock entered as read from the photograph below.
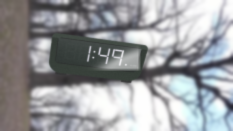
1:49
